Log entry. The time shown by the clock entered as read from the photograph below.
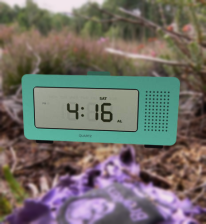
4:16
